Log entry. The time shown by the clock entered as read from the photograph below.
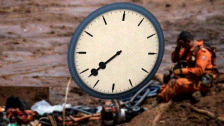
7:38
